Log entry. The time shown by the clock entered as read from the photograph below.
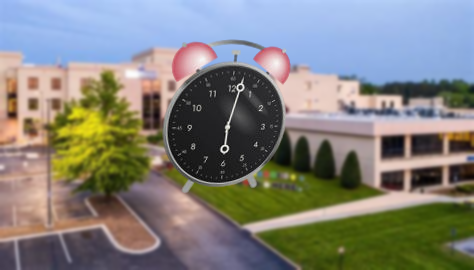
6:02
